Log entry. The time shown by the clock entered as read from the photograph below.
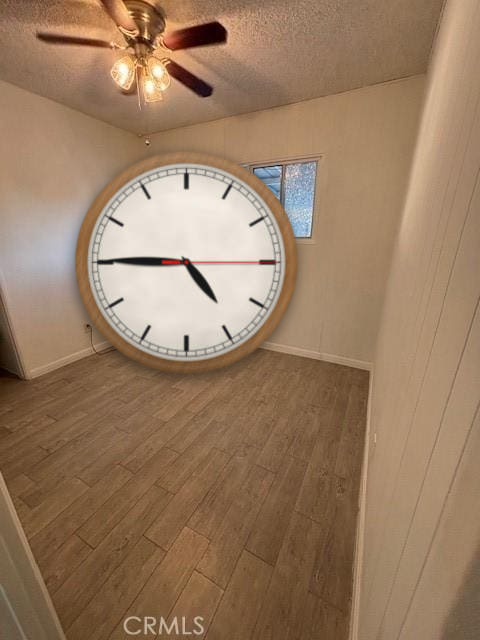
4:45:15
